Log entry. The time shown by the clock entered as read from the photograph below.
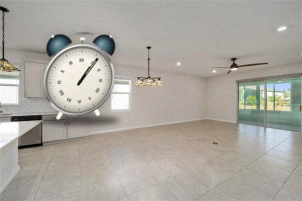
1:06
